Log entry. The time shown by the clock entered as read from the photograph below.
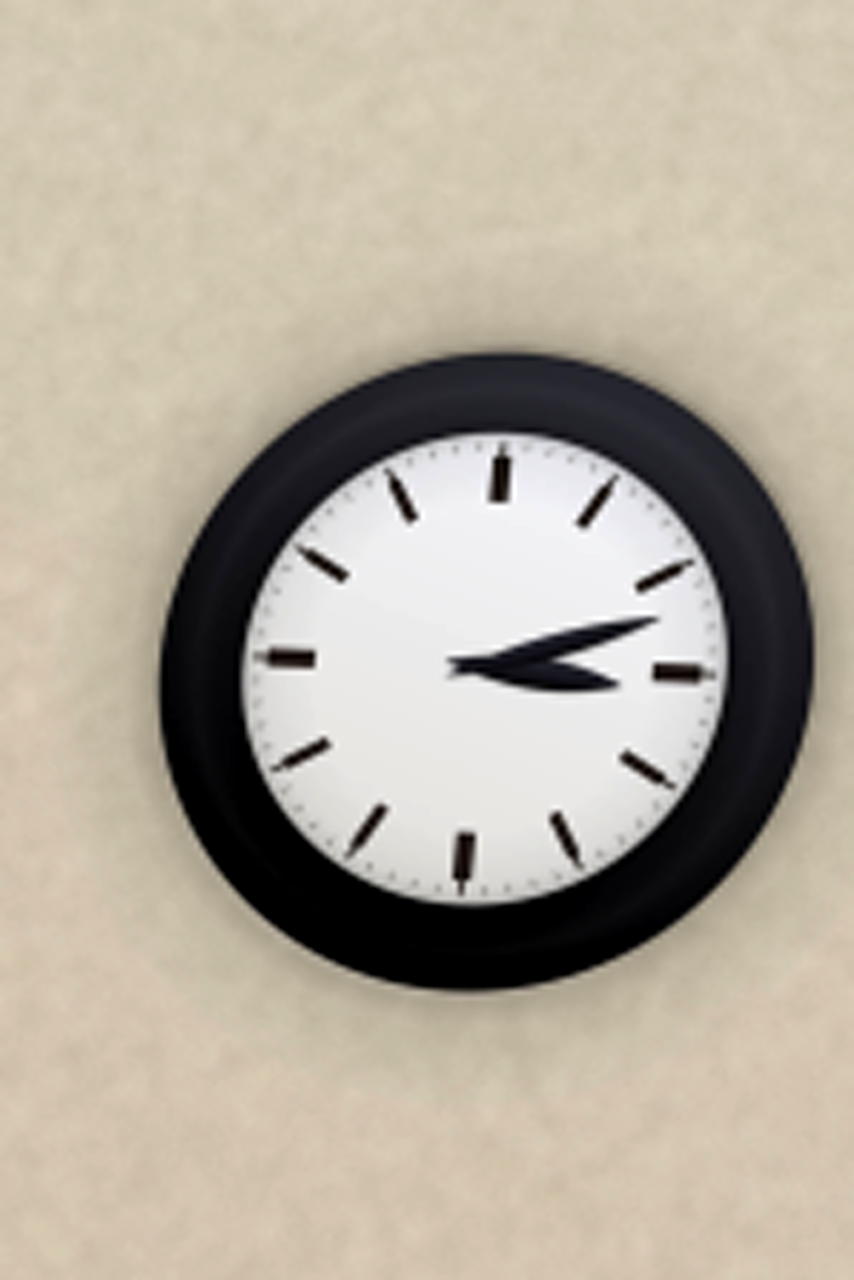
3:12
